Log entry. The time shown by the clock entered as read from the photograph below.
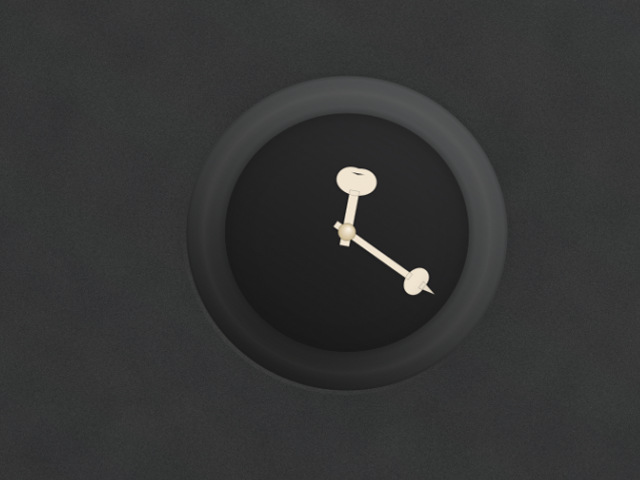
12:21
